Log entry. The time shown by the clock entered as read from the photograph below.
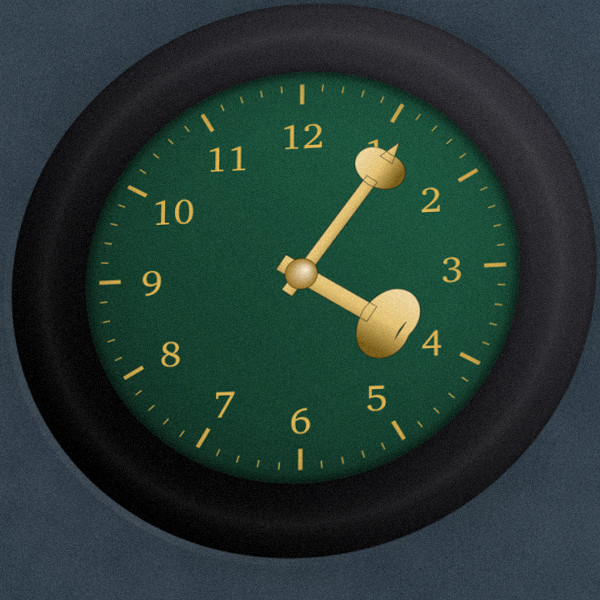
4:06
